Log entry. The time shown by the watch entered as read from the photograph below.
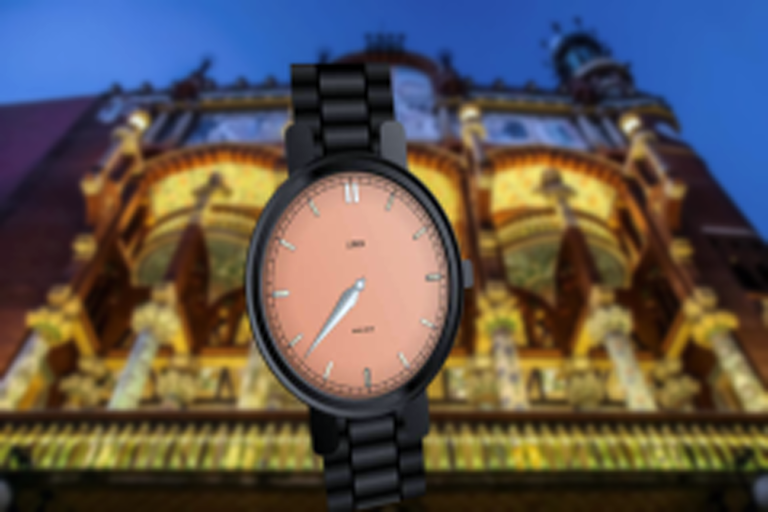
7:38
